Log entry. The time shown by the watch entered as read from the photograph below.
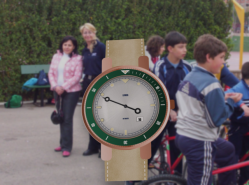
3:49
